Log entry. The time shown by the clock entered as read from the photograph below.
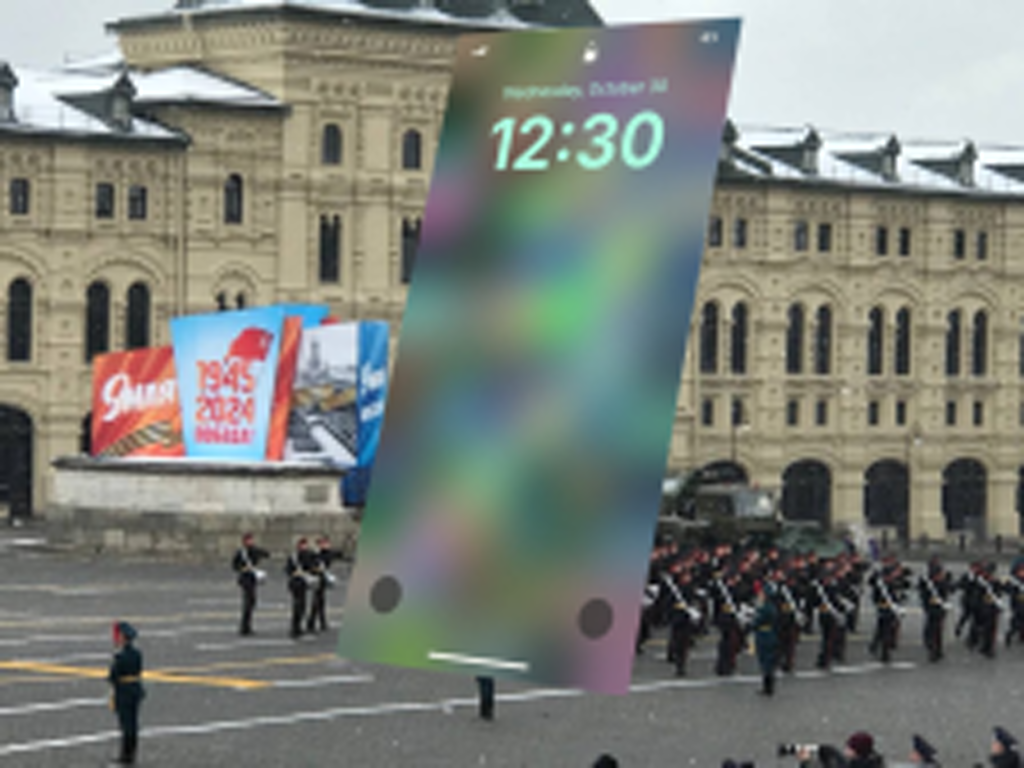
12:30
